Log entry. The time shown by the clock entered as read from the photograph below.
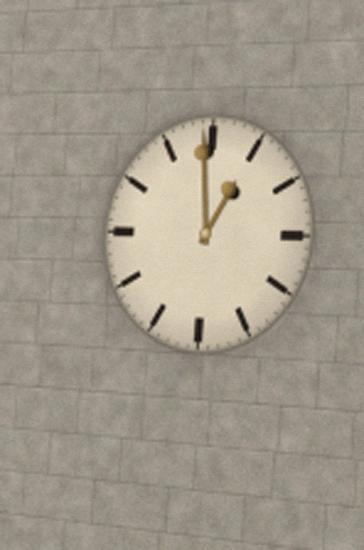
12:59
